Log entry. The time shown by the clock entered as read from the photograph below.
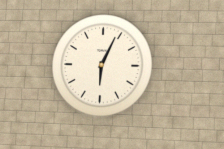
6:04
